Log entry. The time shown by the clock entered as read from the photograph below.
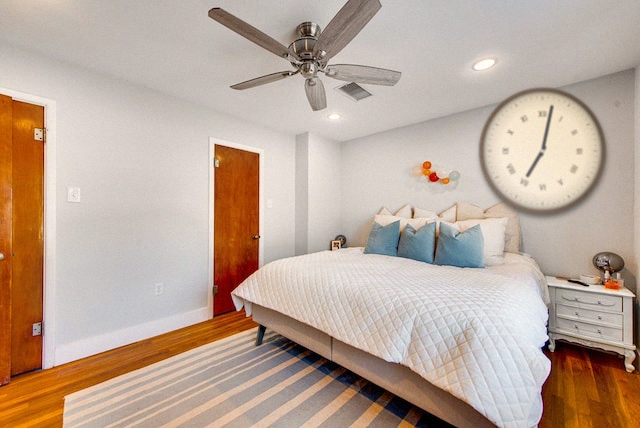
7:02
